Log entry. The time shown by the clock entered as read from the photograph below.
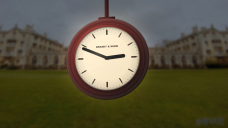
2:49
